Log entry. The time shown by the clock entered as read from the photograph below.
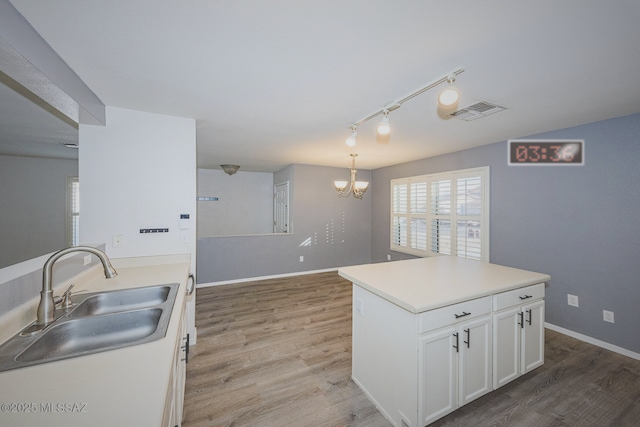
3:36
